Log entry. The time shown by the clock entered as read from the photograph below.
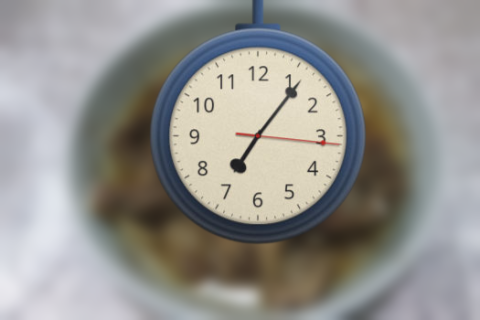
7:06:16
